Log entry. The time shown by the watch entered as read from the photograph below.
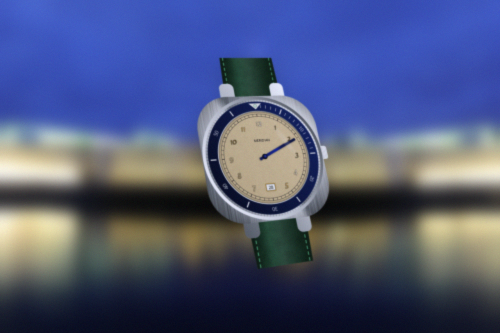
2:11
